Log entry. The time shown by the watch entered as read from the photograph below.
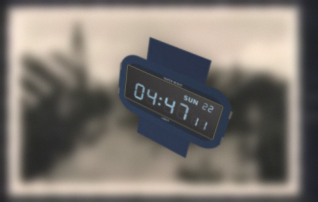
4:47:11
